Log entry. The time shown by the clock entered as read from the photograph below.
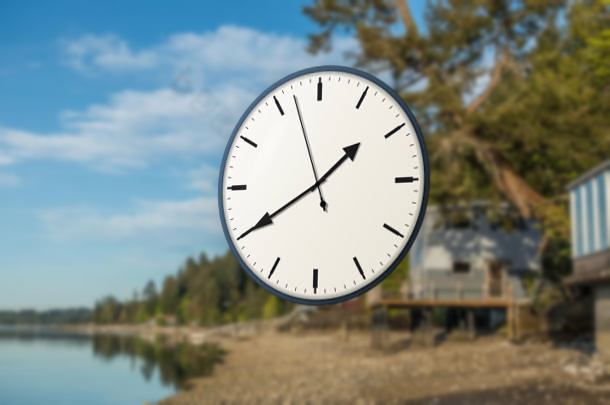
1:39:57
